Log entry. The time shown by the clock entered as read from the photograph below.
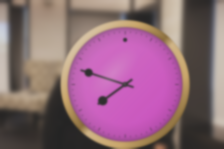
7:48
